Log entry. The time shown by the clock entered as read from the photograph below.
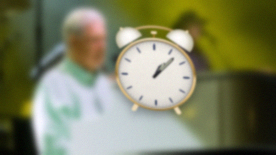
1:07
